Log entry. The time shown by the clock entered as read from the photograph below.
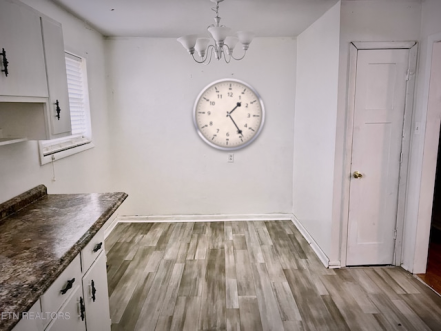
1:24
